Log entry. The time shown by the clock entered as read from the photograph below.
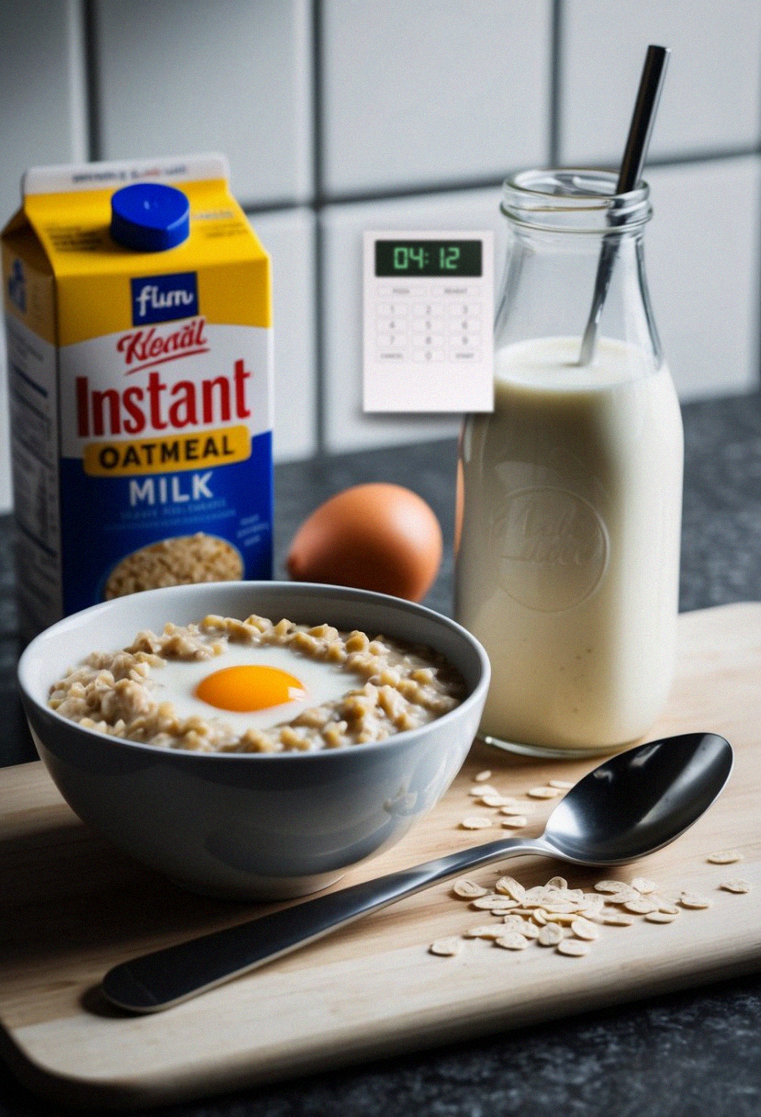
4:12
